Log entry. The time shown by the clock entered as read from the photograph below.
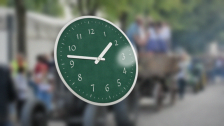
1:47
